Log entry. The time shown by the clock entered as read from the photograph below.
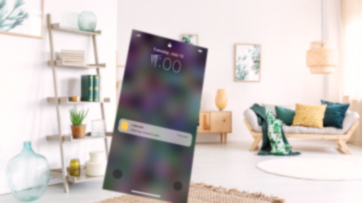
1:00
